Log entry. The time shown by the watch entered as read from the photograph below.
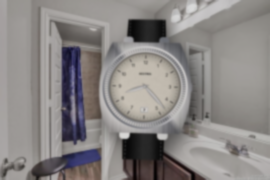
8:23
